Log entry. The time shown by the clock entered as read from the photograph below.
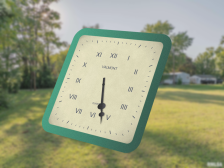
5:27
